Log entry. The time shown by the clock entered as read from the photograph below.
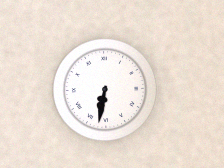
6:32
